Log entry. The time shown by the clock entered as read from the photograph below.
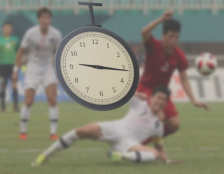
9:16
